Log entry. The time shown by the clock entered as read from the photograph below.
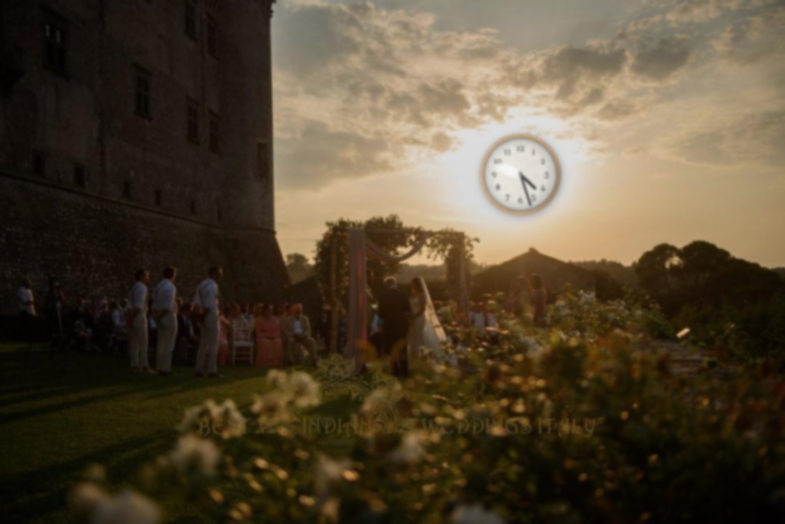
4:27
